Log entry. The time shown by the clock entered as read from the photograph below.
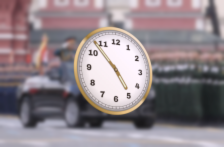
4:53
